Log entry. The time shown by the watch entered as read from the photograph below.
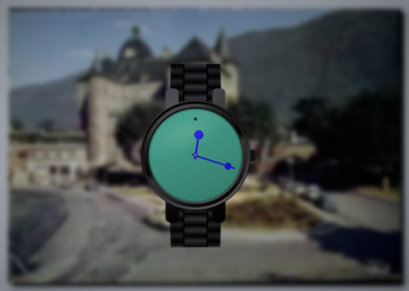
12:18
